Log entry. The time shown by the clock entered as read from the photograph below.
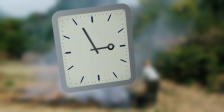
2:56
